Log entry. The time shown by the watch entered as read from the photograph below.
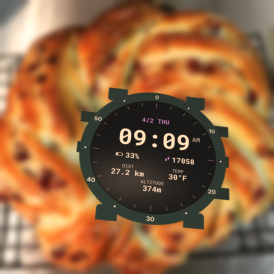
9:09
